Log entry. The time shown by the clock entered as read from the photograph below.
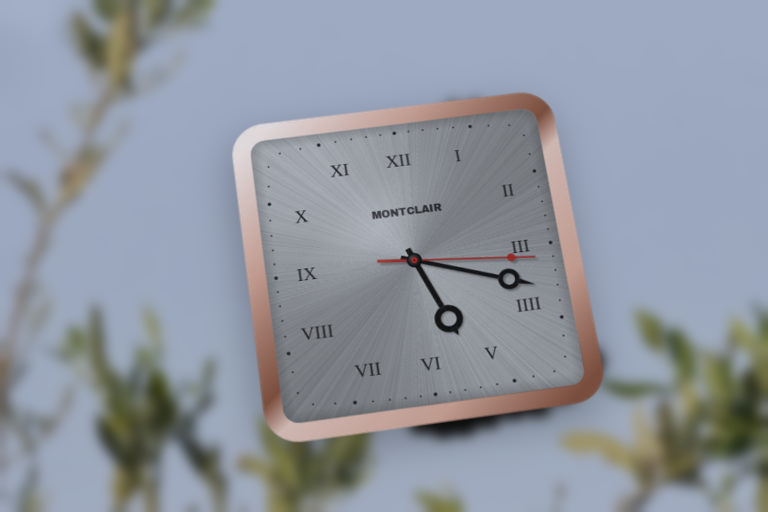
5:18:16
